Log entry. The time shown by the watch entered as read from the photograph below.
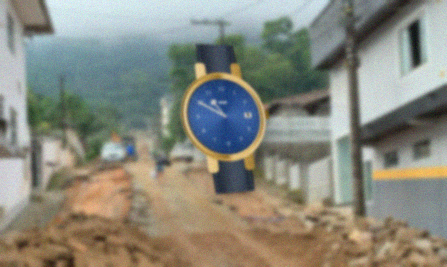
10:50
